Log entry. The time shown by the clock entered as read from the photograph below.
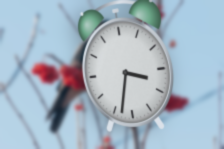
3:33
